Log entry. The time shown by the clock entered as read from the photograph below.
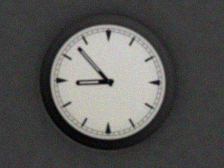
8:53
